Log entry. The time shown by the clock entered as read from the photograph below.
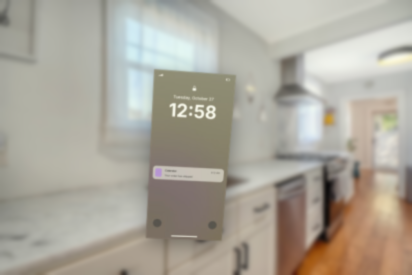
12:58
